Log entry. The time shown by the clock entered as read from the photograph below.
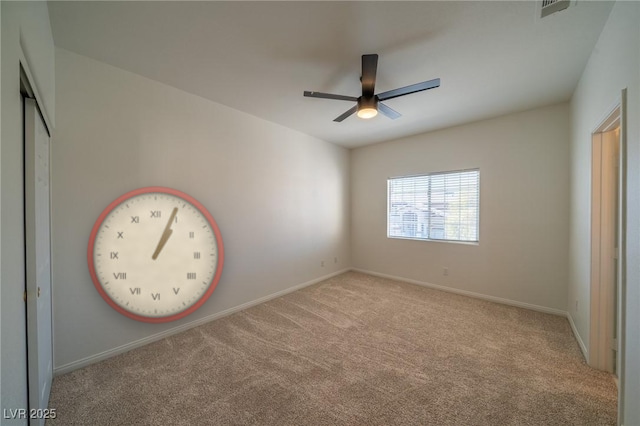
1:04
